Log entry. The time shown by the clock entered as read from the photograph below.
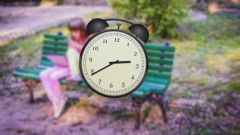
2:39
